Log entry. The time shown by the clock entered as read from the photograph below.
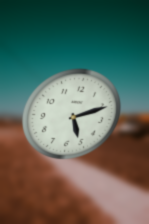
5:11
